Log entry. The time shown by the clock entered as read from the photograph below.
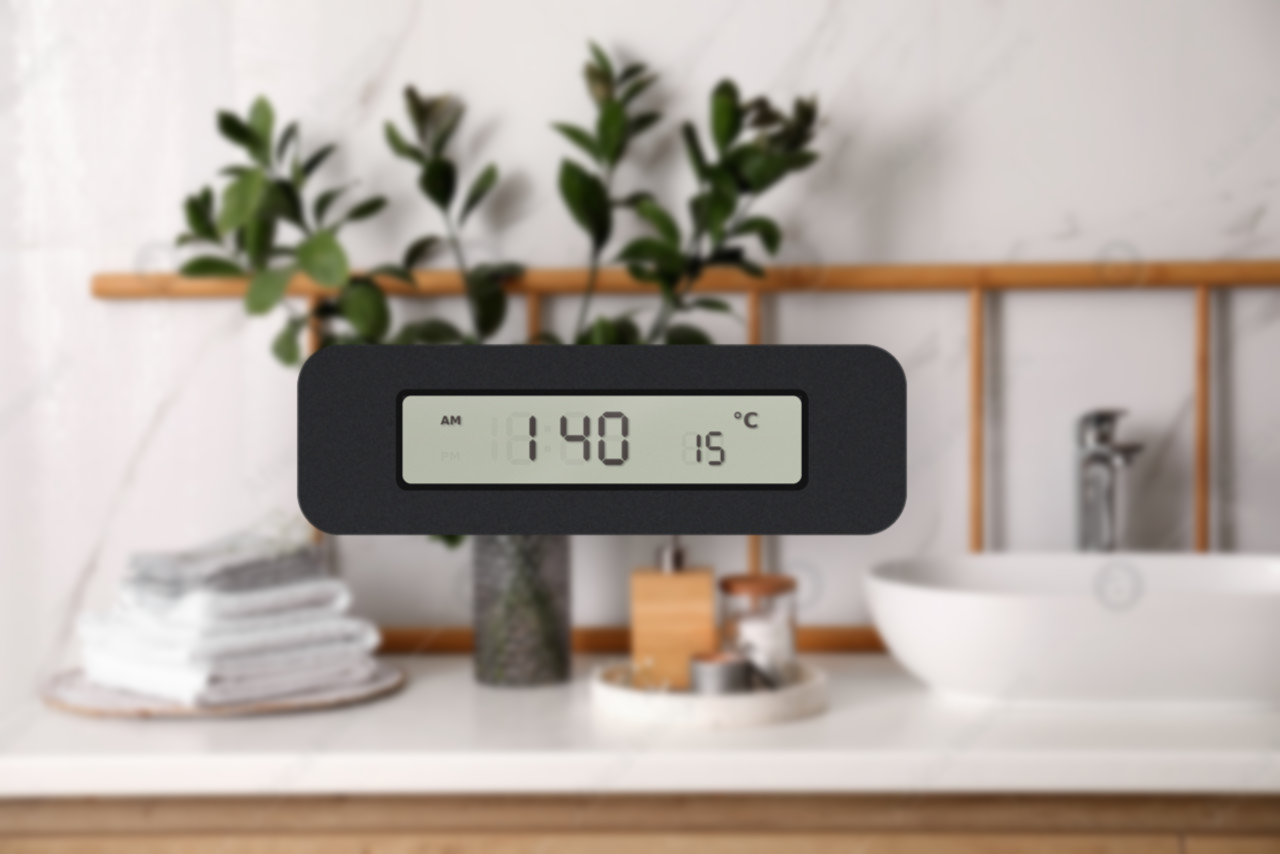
1:40
